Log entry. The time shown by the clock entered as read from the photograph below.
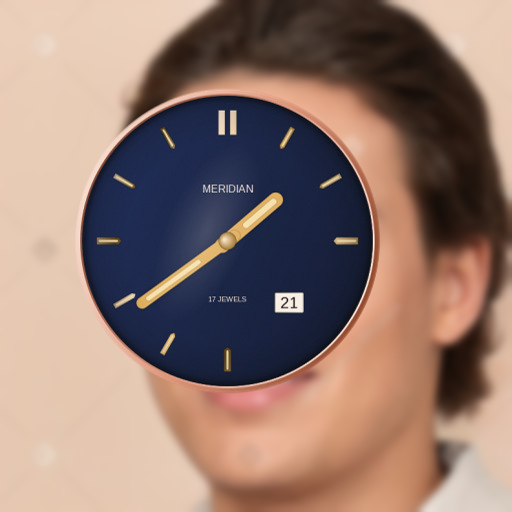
1:39
